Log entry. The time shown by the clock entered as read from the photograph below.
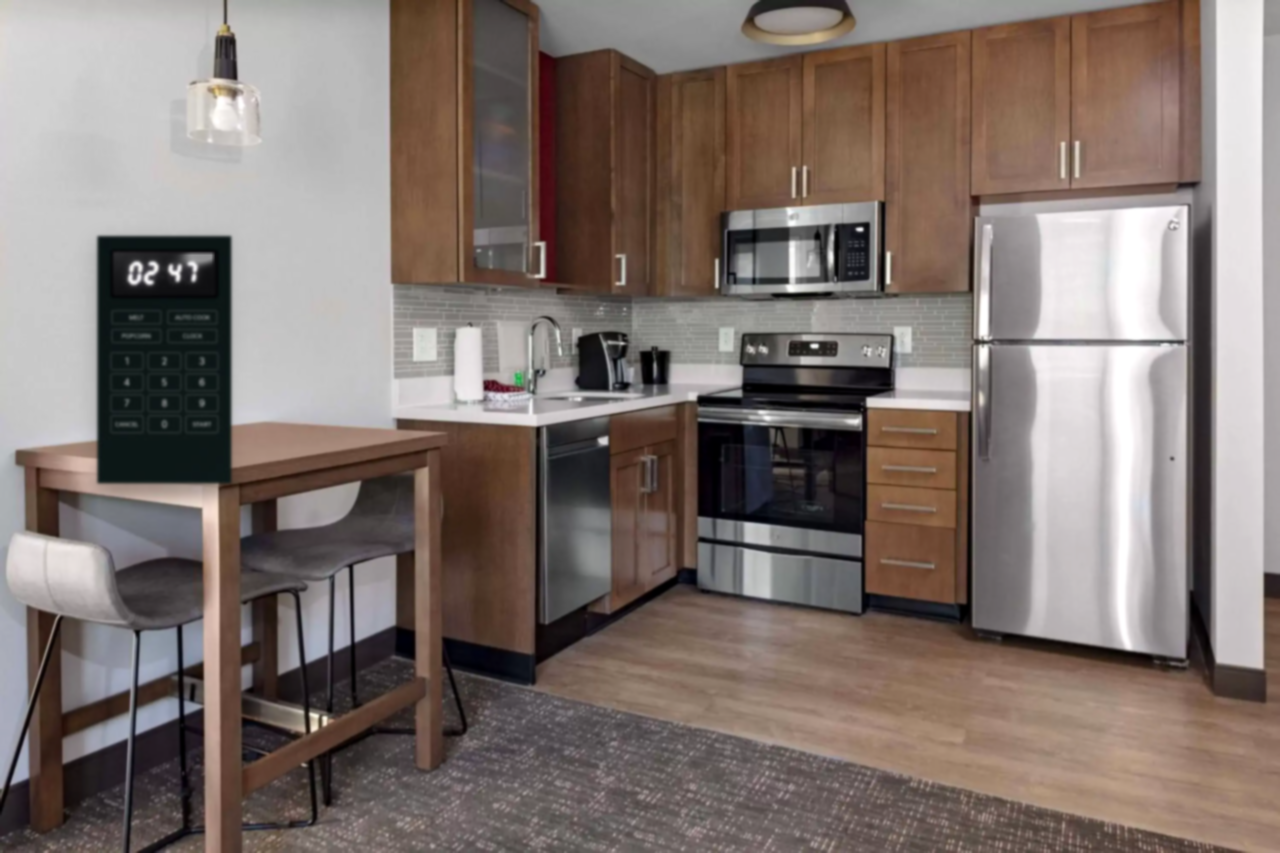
2:47
